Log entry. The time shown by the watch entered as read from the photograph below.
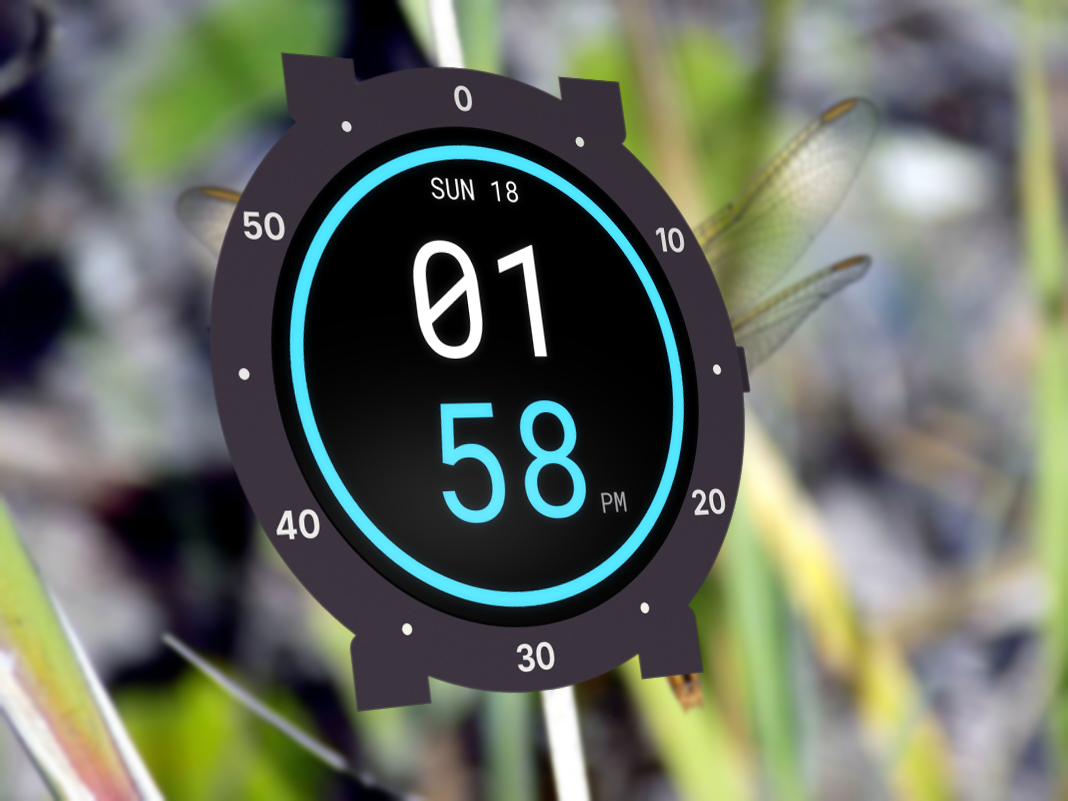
1:58
